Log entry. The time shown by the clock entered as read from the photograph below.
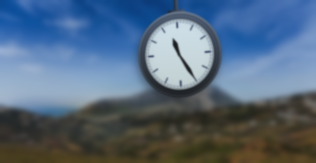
11:25
